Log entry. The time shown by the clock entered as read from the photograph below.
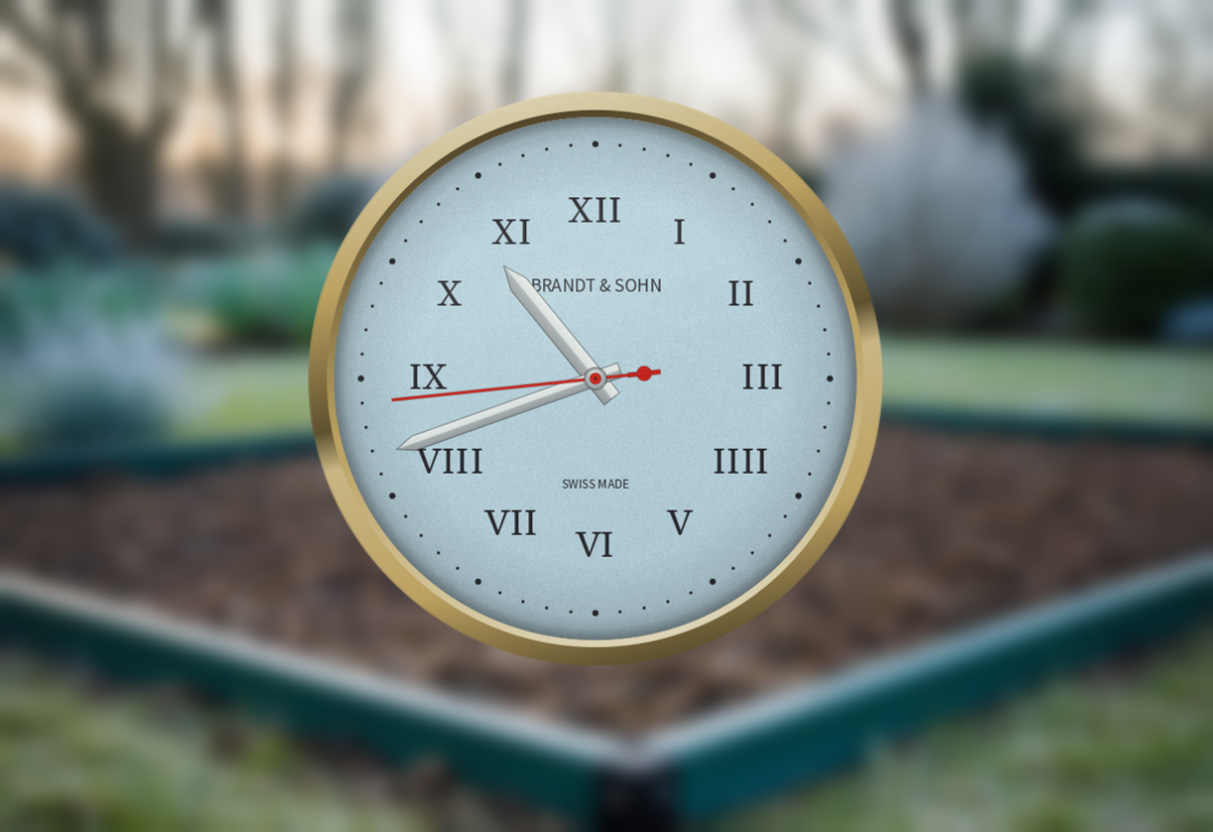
10:41:44
